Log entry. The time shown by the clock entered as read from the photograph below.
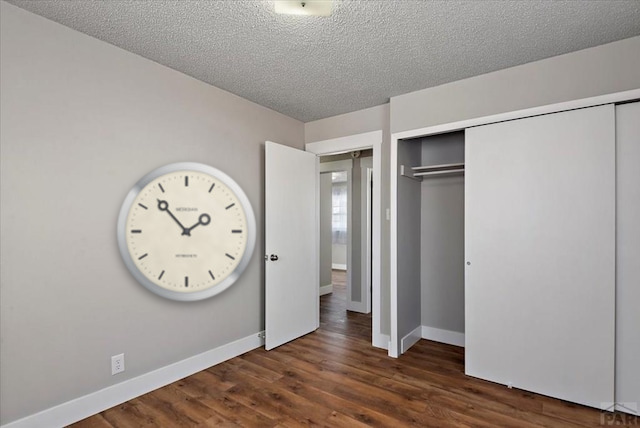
1:53
